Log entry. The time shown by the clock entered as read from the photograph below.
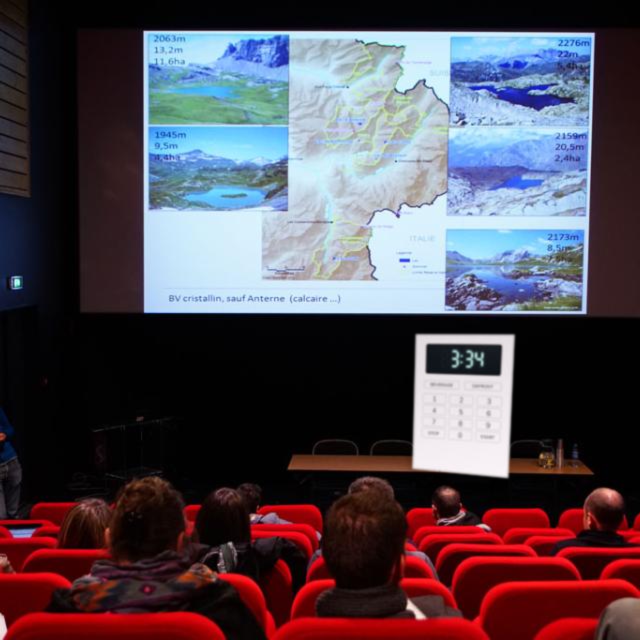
3:34
